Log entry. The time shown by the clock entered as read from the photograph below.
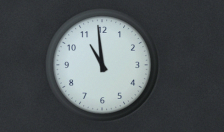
10:59
